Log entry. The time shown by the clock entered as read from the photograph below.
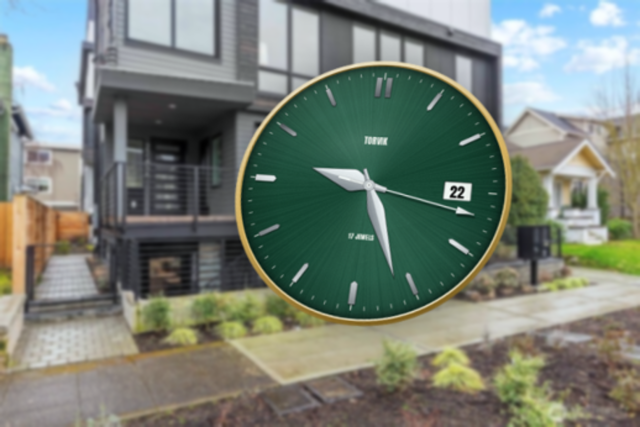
9:26:17
